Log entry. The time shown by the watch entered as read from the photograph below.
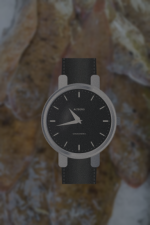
10:43
